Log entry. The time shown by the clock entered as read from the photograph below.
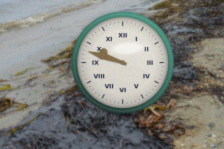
9:48
